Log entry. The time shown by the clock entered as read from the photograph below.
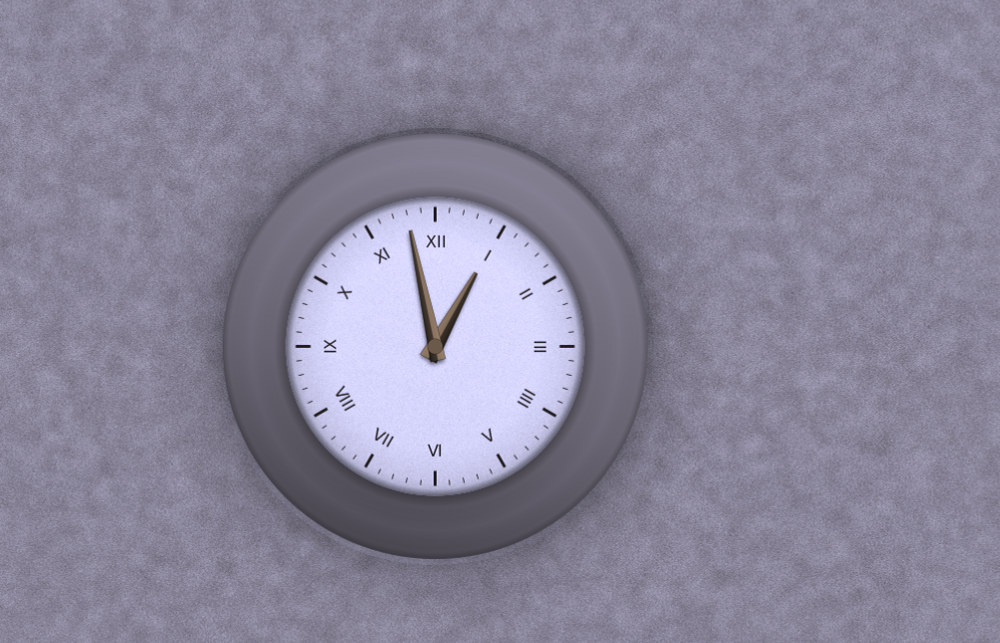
12:58
